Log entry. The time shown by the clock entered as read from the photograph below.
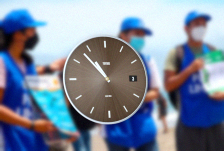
10:53
